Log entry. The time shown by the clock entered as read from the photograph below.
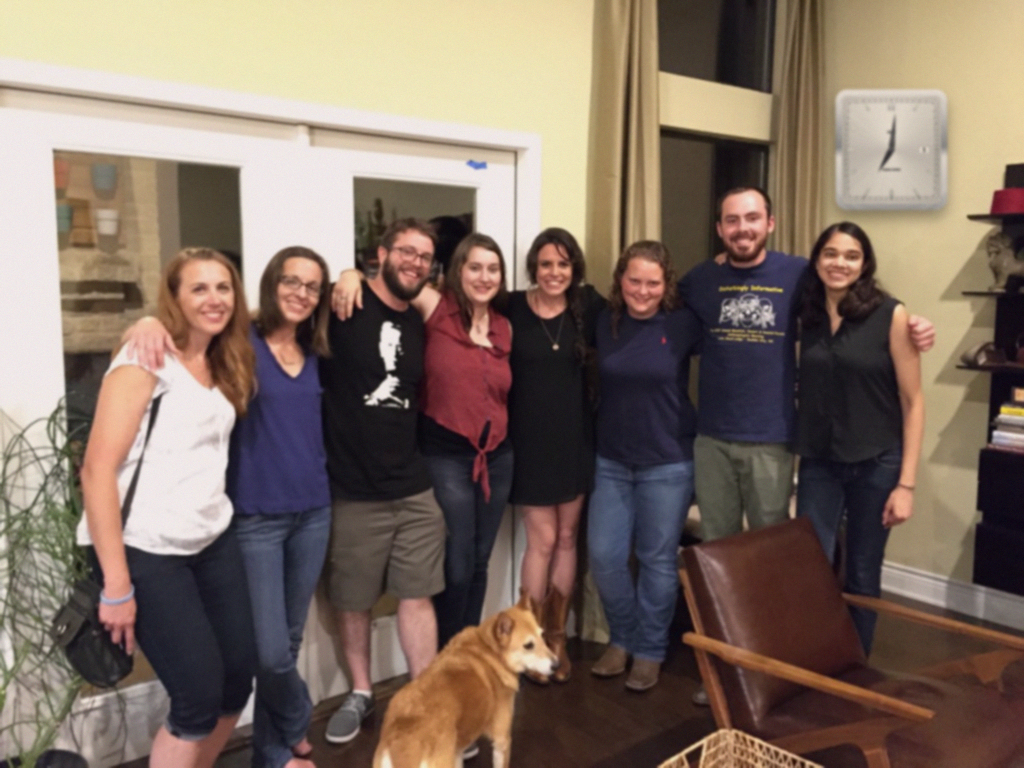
7:01
